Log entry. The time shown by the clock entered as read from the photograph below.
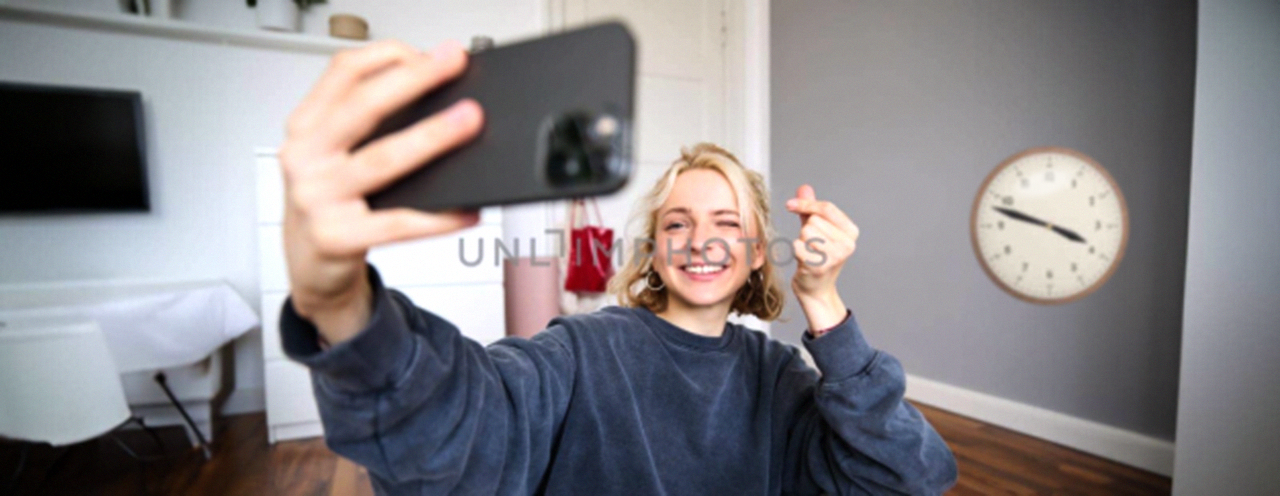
3:48
